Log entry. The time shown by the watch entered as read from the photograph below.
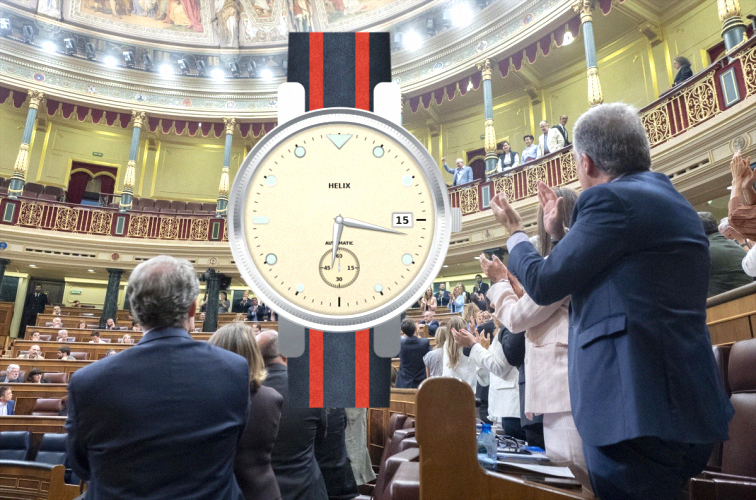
6:17
